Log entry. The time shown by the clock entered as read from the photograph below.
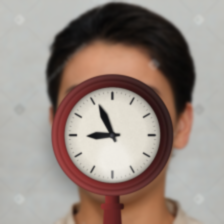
8:56
